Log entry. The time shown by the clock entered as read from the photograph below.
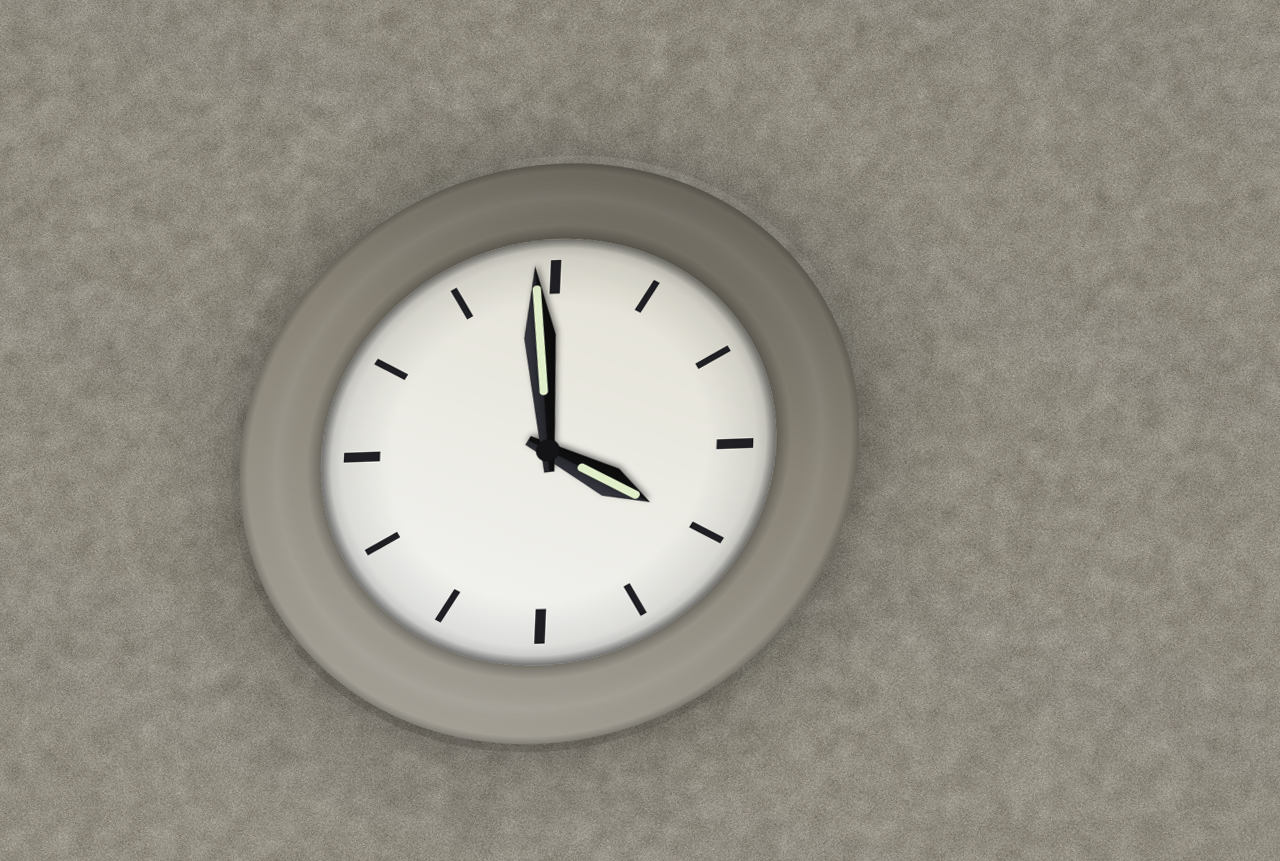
3:59
